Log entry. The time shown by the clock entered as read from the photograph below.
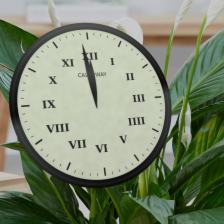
11:59
